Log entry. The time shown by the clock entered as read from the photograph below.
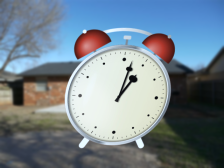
1:02
